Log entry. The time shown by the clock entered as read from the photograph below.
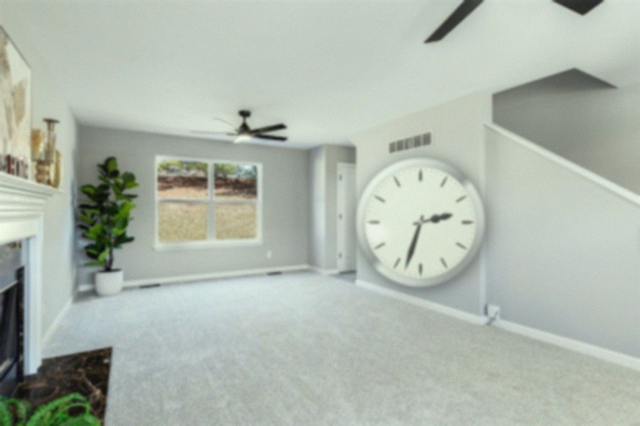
2:33
